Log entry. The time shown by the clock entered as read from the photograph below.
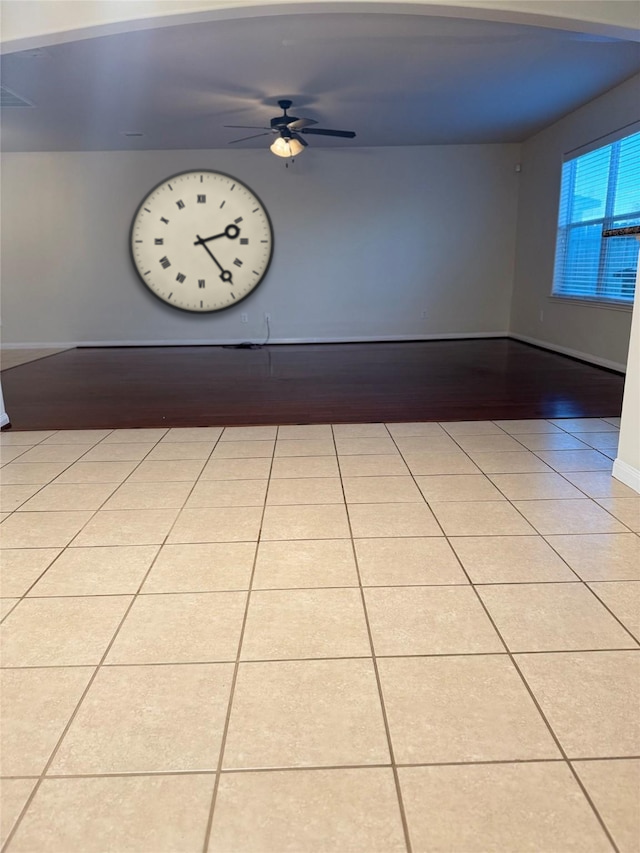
2:24
